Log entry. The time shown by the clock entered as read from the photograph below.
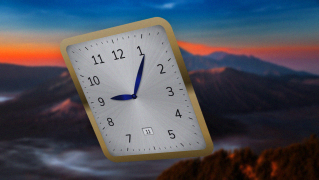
9:06
